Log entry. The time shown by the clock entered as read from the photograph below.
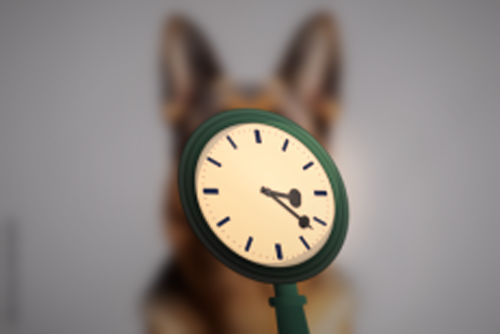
3:22
